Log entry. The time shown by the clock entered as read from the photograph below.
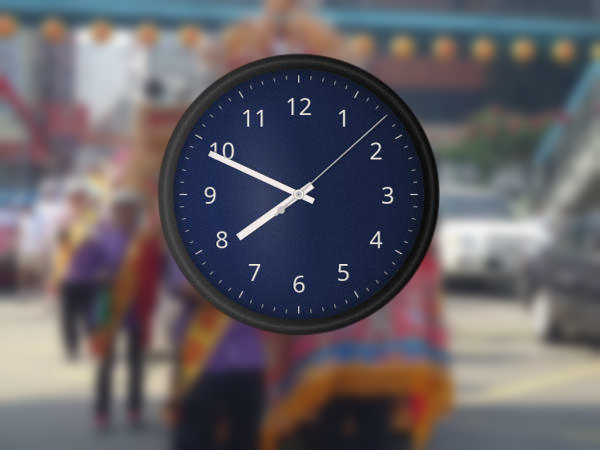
7:49:08
